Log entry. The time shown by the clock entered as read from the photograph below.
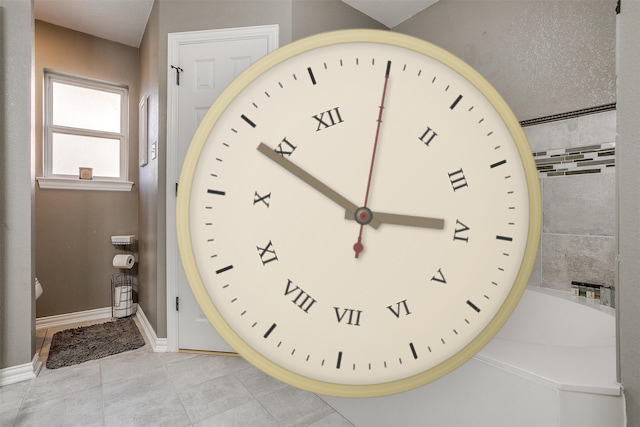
3:54:05
